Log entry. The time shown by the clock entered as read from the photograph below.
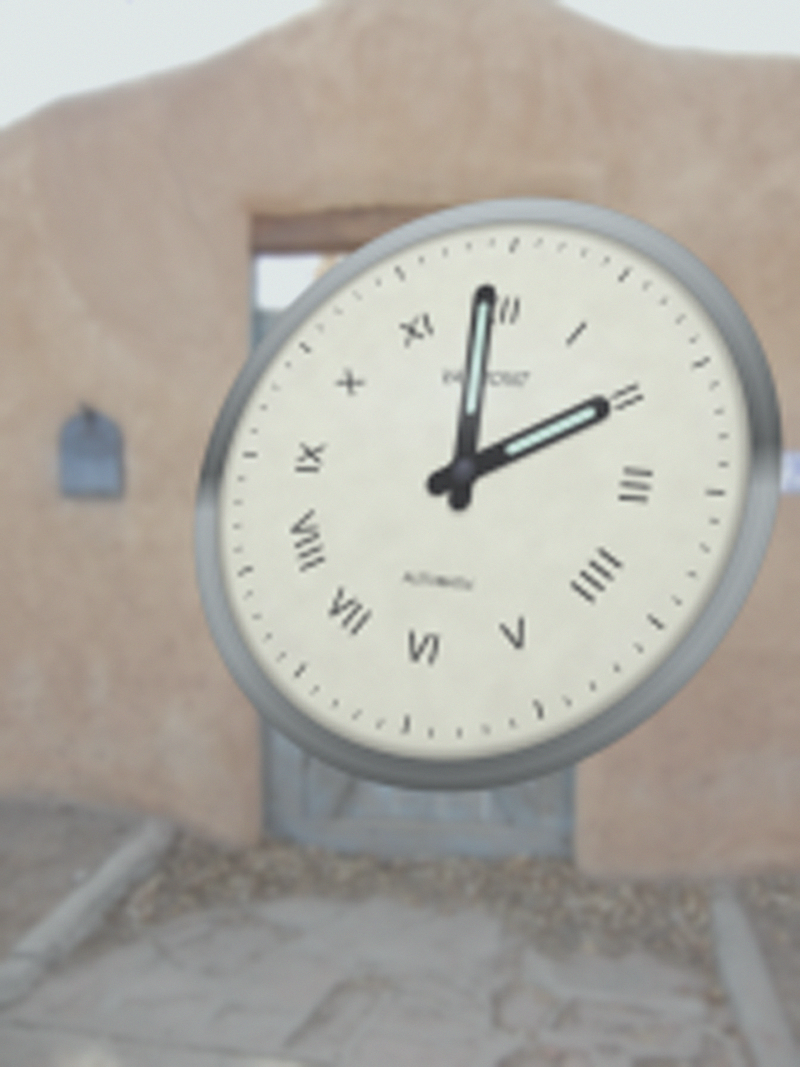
1:59
